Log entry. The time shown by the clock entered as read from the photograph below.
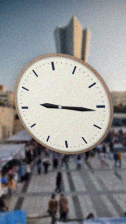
9:16
